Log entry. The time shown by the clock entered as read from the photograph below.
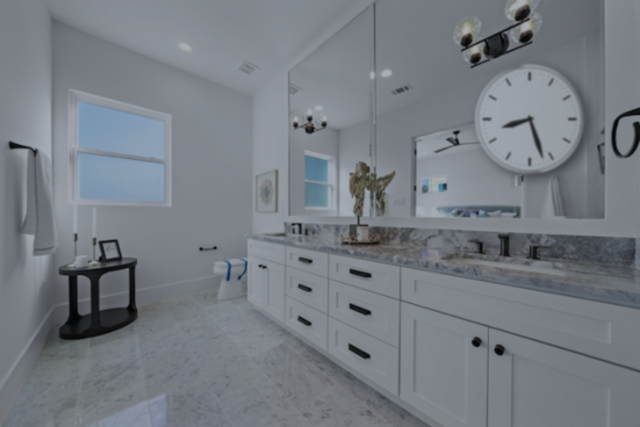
8:27
